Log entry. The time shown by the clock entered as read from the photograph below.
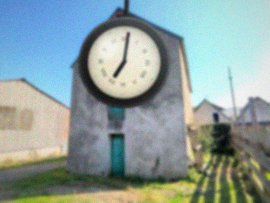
7:01
